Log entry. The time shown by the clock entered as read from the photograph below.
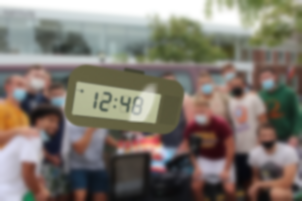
12:48
